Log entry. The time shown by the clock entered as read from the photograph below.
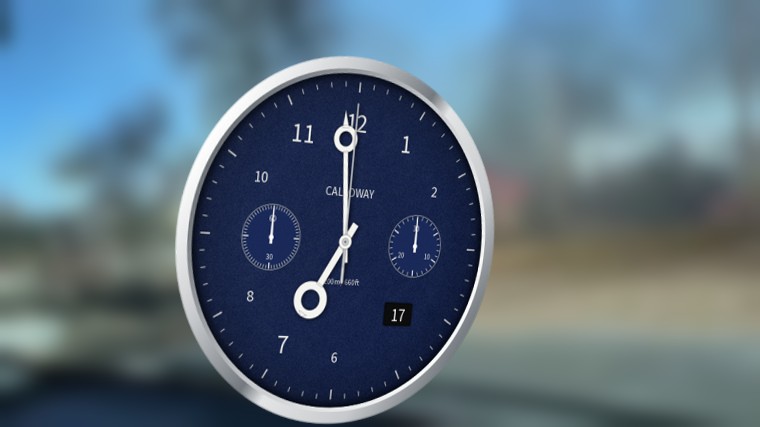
6:59
